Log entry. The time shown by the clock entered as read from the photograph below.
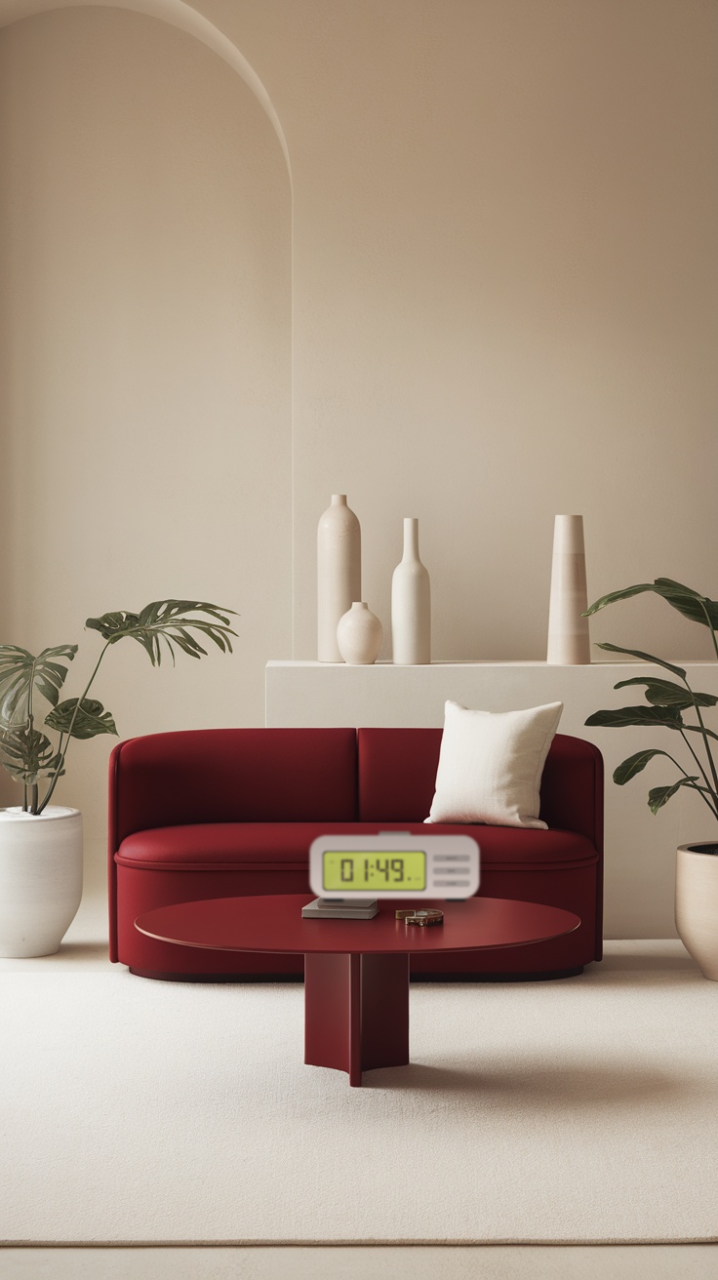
1:49
